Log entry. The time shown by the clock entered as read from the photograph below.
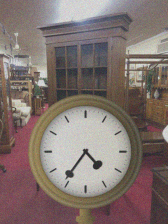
4:36
